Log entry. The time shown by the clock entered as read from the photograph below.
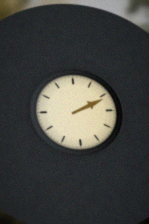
2:11
